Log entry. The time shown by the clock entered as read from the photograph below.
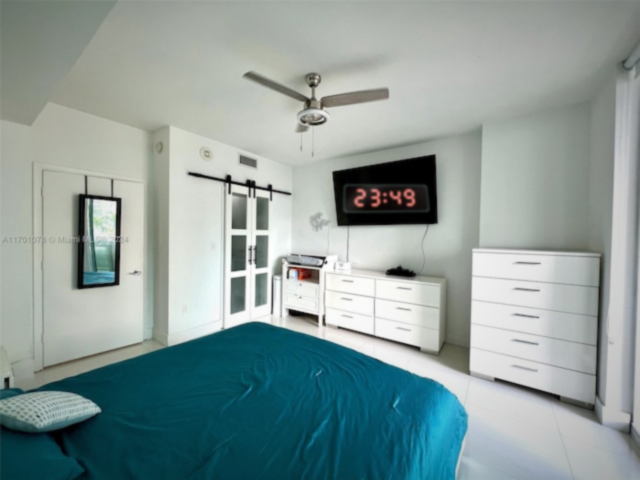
23:49
